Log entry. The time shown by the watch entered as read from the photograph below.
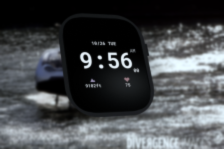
9:56
